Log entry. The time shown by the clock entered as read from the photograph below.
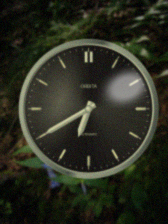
6:40
